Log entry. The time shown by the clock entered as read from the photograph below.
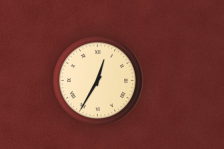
12:35
